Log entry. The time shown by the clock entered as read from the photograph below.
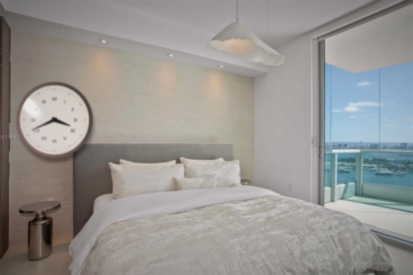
3:41
